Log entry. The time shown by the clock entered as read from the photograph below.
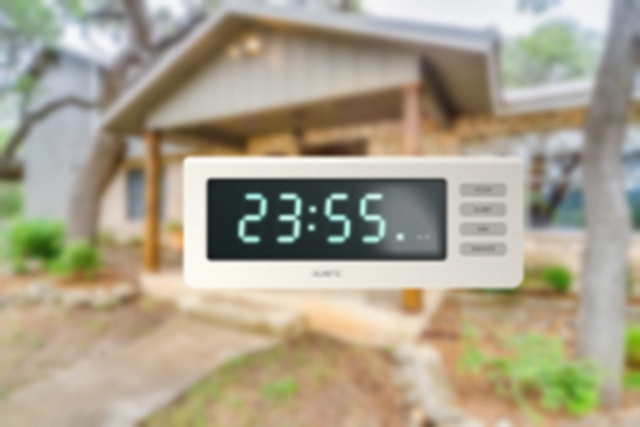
23:55
